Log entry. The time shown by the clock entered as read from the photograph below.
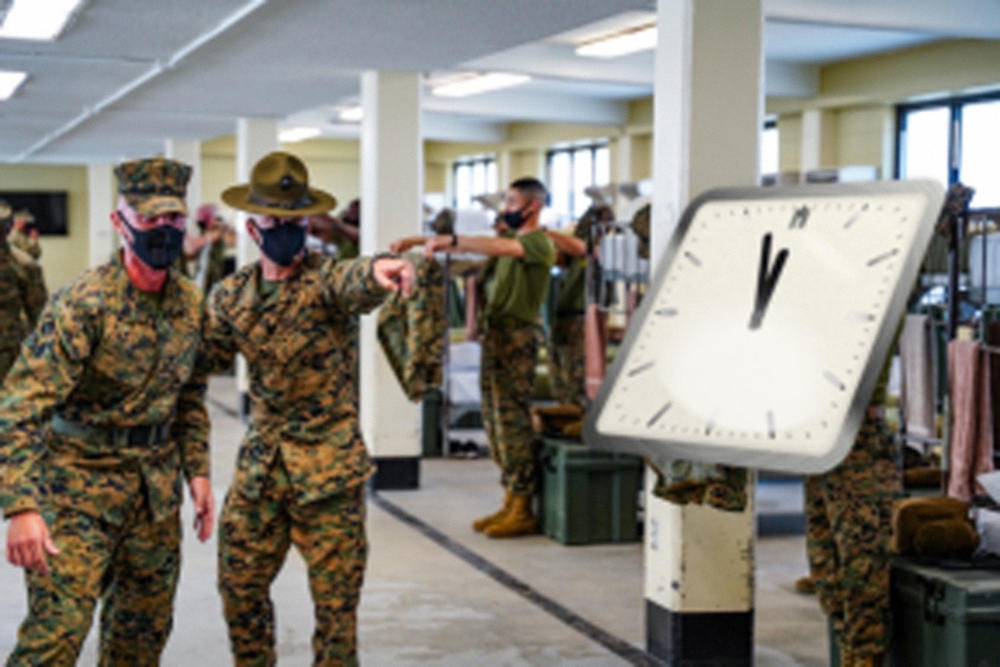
11:57
